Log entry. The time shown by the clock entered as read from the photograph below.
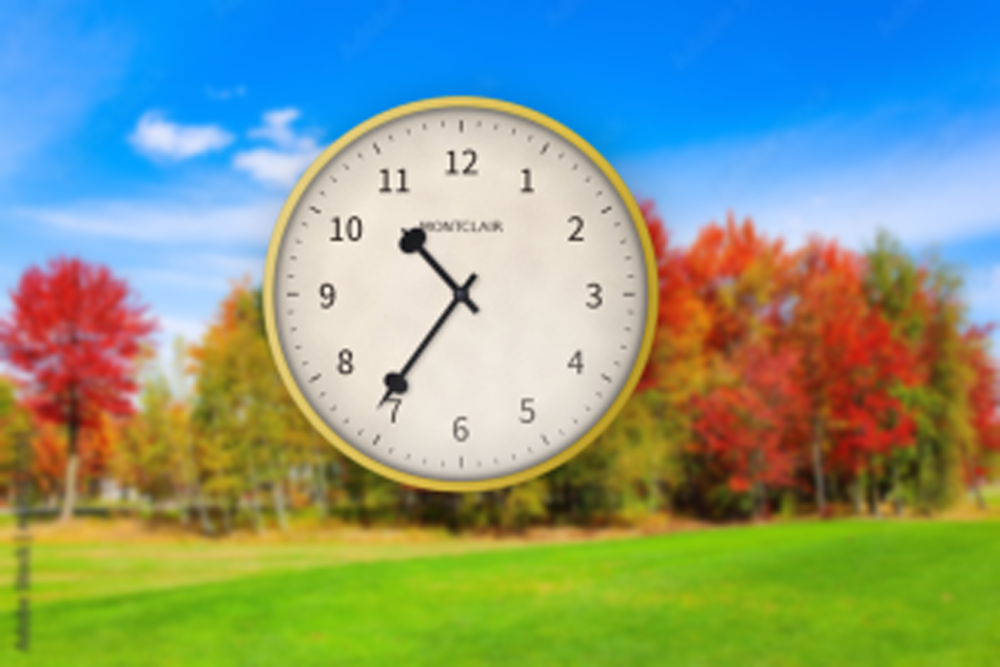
10:36
